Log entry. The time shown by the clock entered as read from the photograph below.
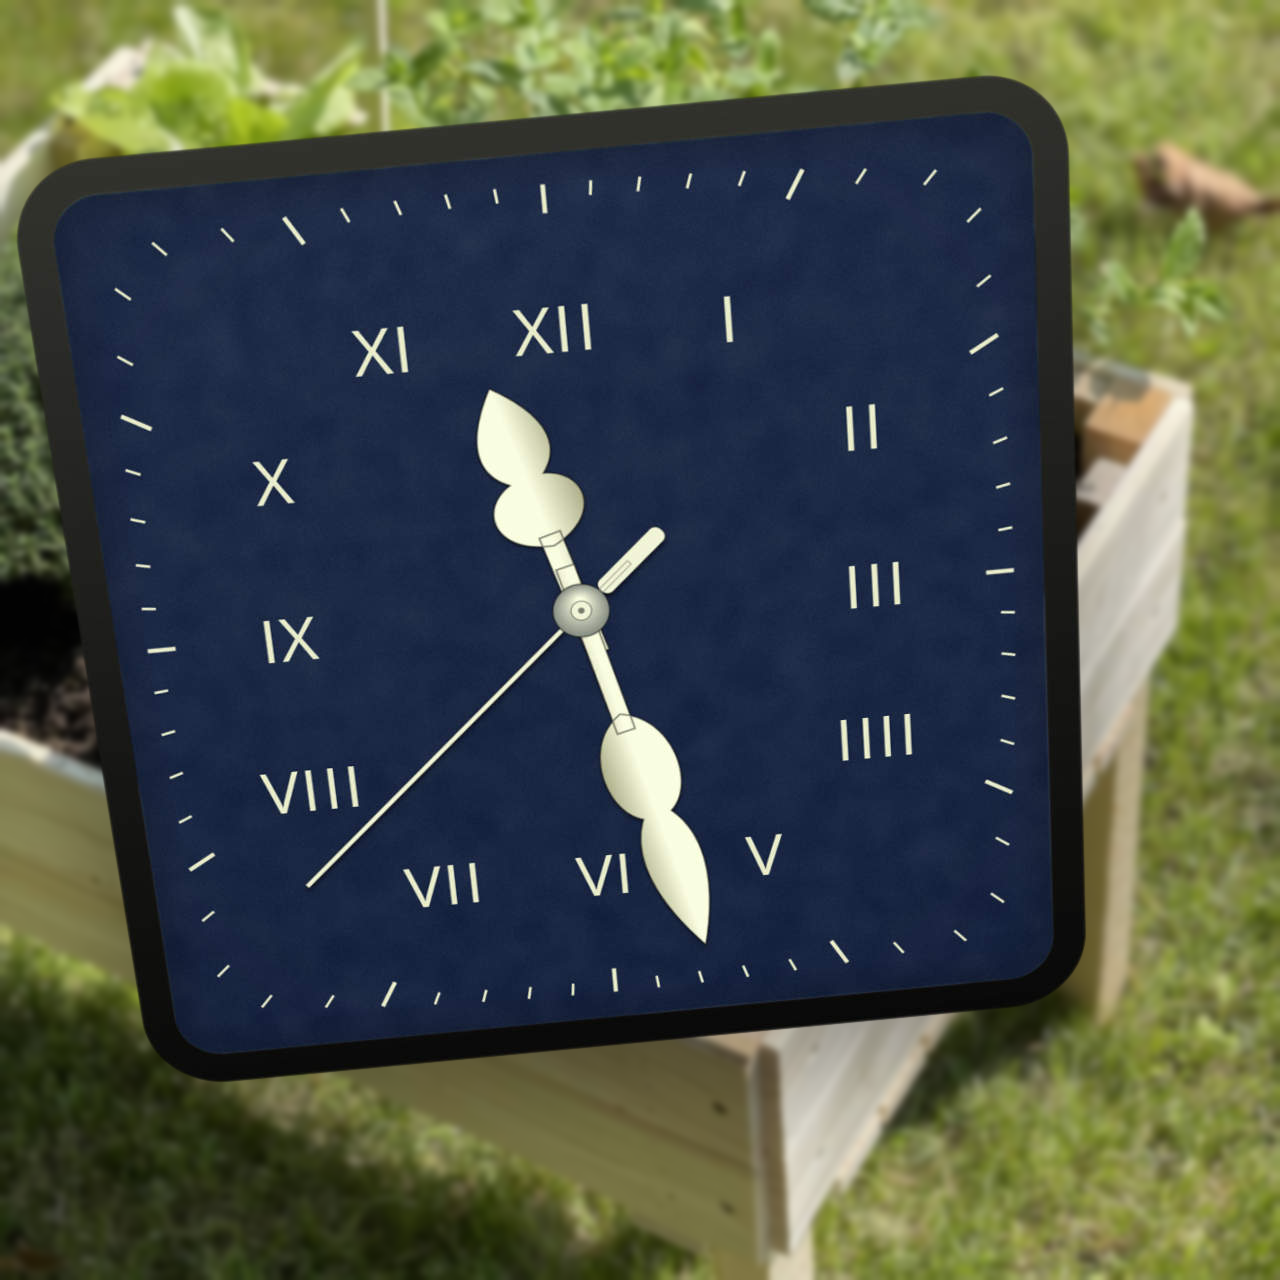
11:27:38
